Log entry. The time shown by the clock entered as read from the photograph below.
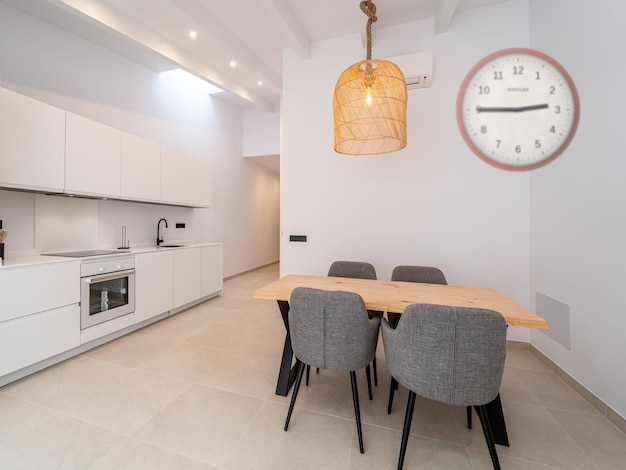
2:45
